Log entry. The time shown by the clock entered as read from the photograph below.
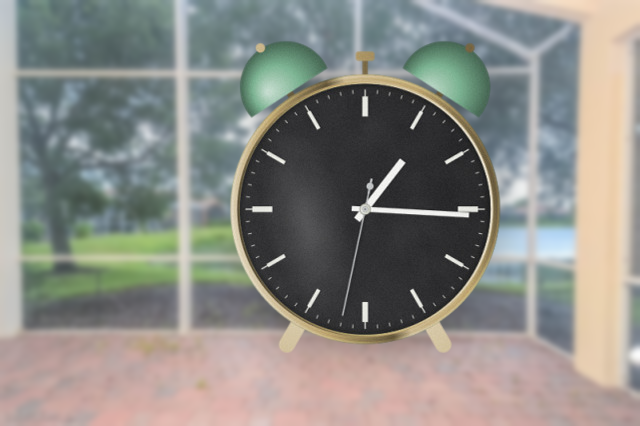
1:15:32
